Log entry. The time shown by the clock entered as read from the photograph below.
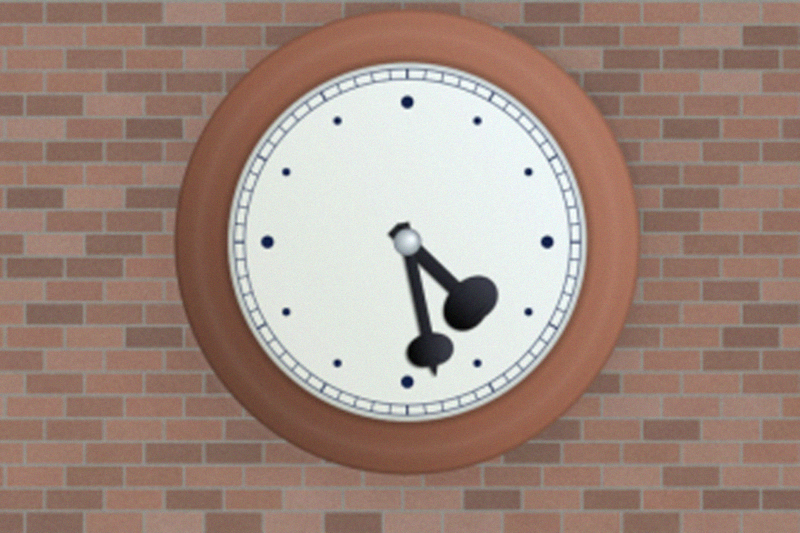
4:28
